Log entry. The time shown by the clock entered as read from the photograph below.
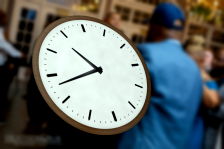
10:43
